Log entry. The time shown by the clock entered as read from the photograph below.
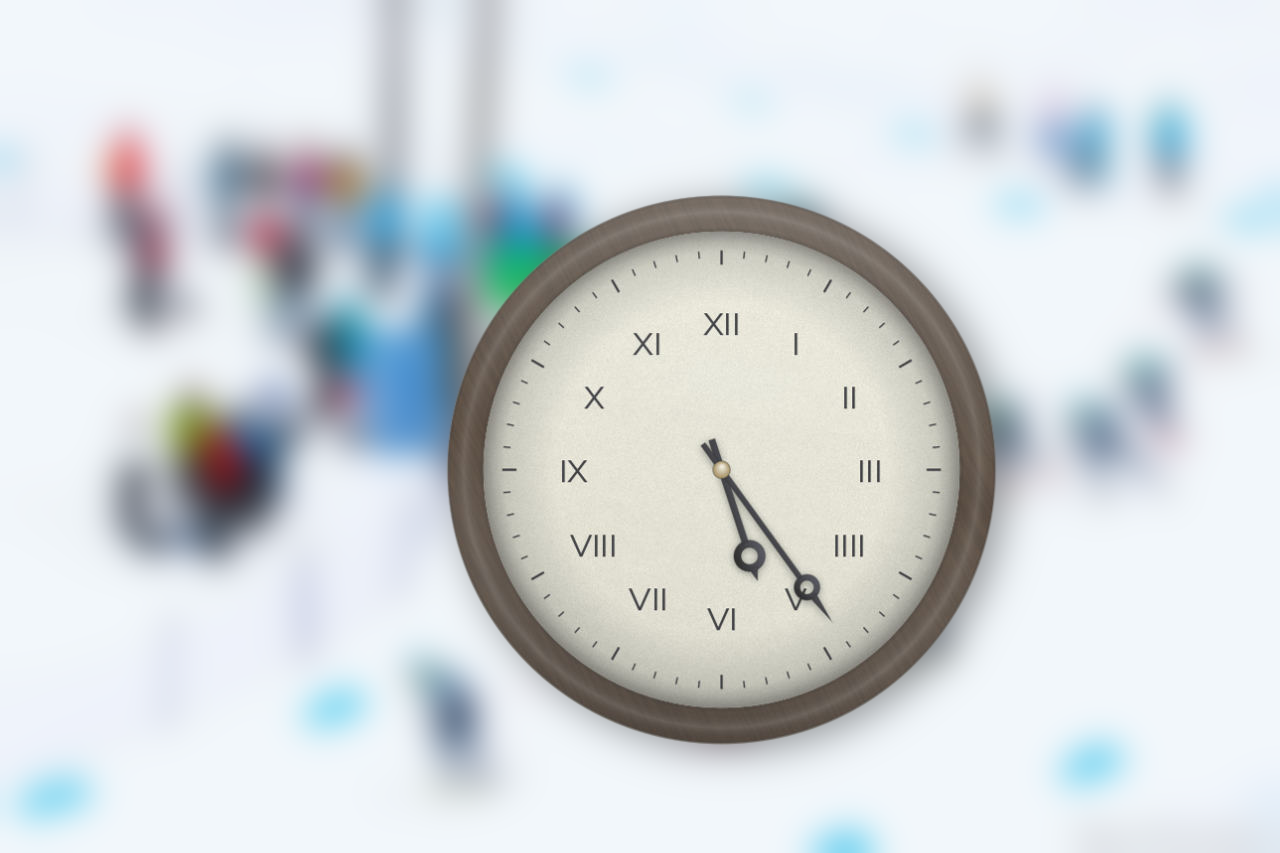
5:24
